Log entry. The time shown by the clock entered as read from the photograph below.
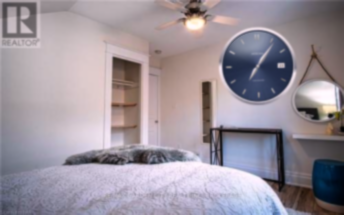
7:06
